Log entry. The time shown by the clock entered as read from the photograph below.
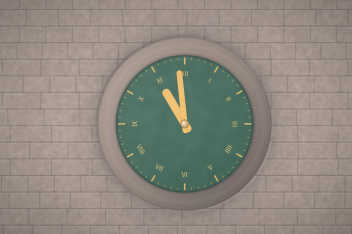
10:59
